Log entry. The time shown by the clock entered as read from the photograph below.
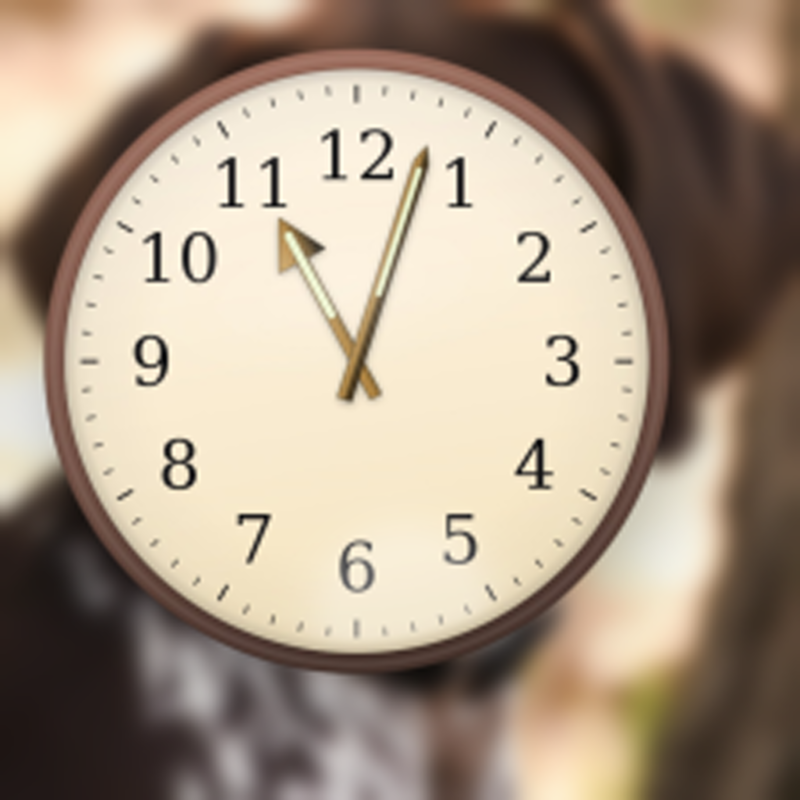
11:03
